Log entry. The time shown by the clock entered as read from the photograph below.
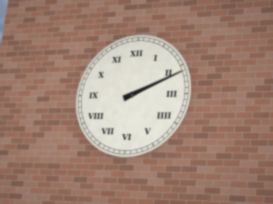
2:11
